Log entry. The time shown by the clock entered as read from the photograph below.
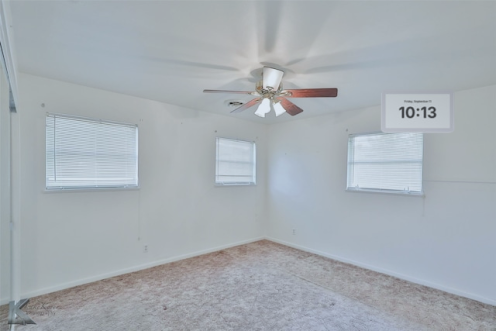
10:13
